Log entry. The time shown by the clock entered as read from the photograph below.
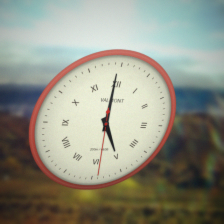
4:59:29
